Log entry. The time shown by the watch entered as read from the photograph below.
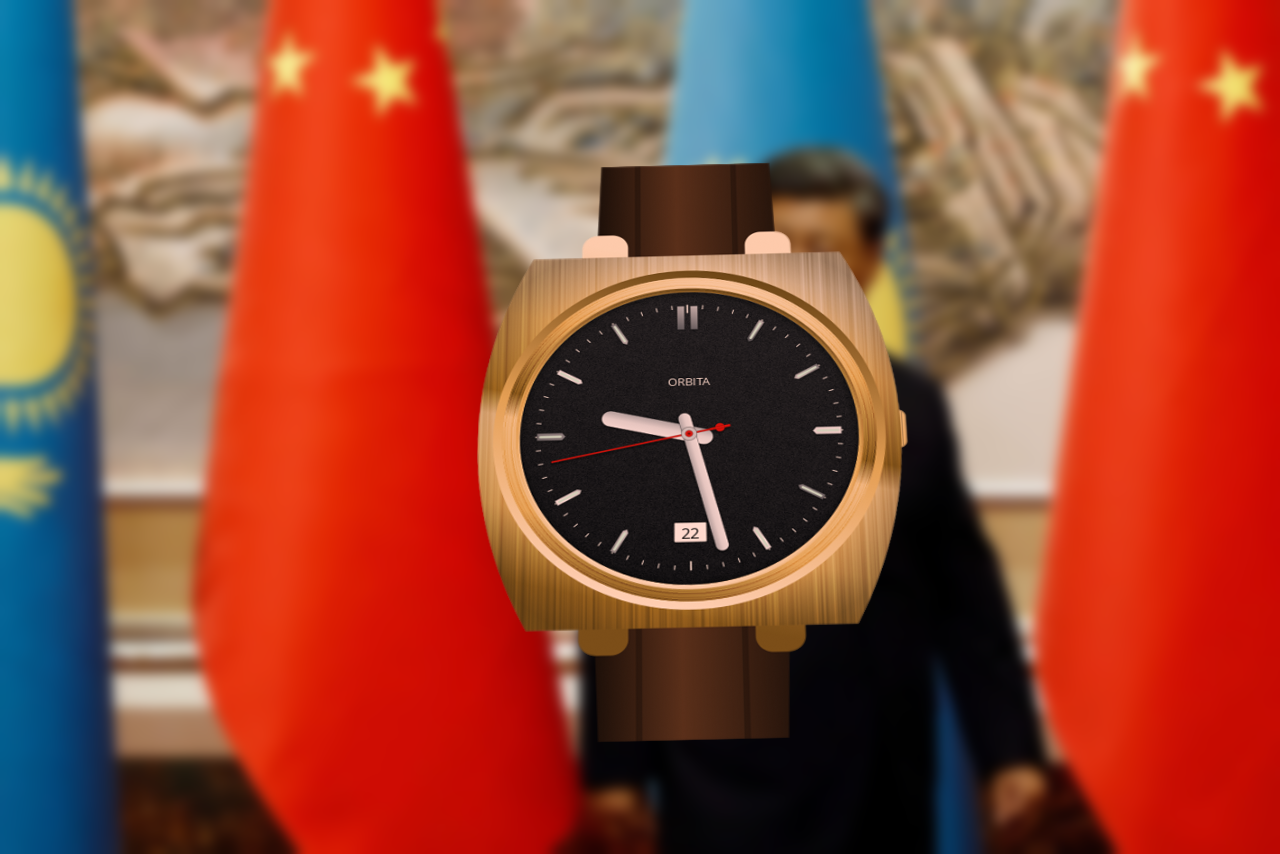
9:27:43
